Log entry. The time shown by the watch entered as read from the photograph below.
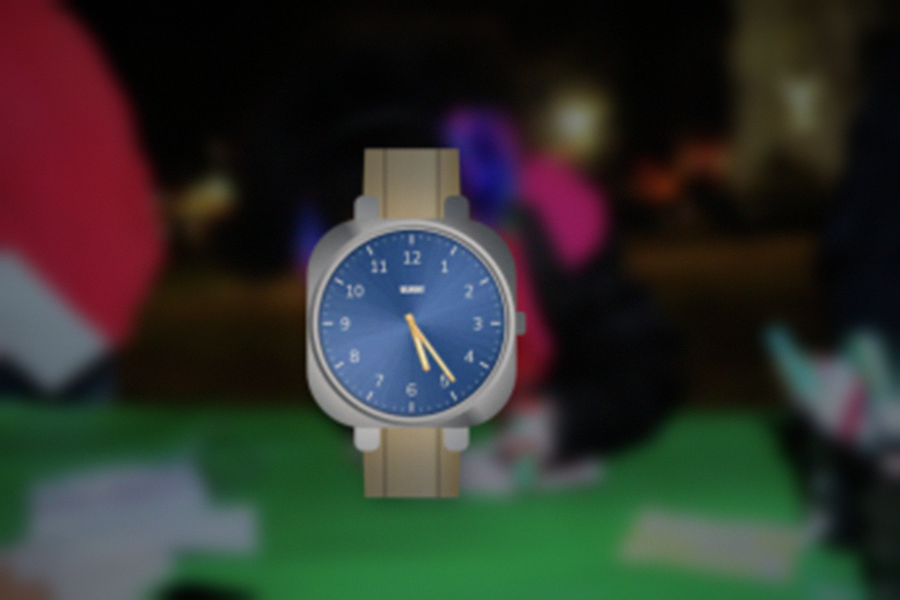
5:24
